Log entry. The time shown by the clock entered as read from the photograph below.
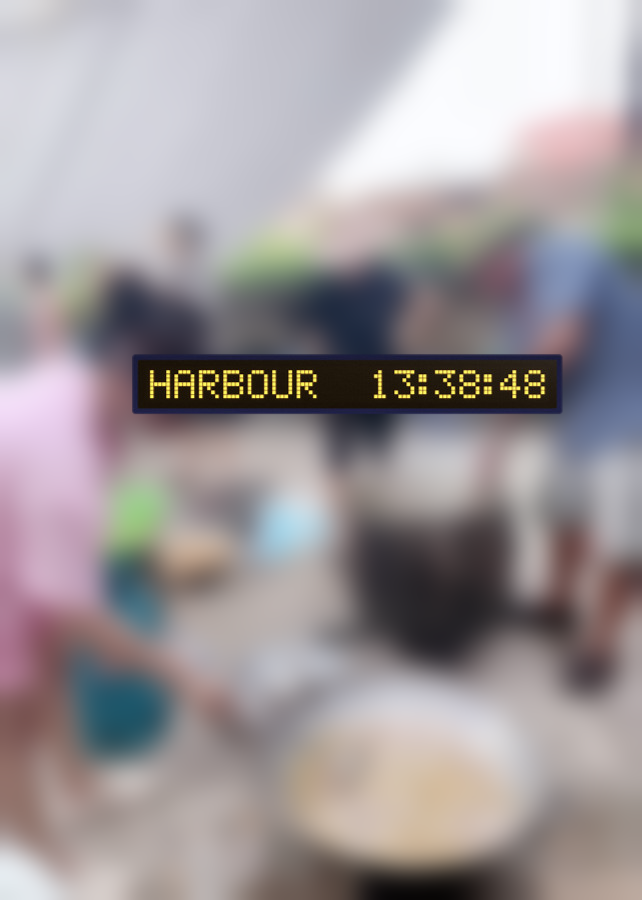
13:38:48
